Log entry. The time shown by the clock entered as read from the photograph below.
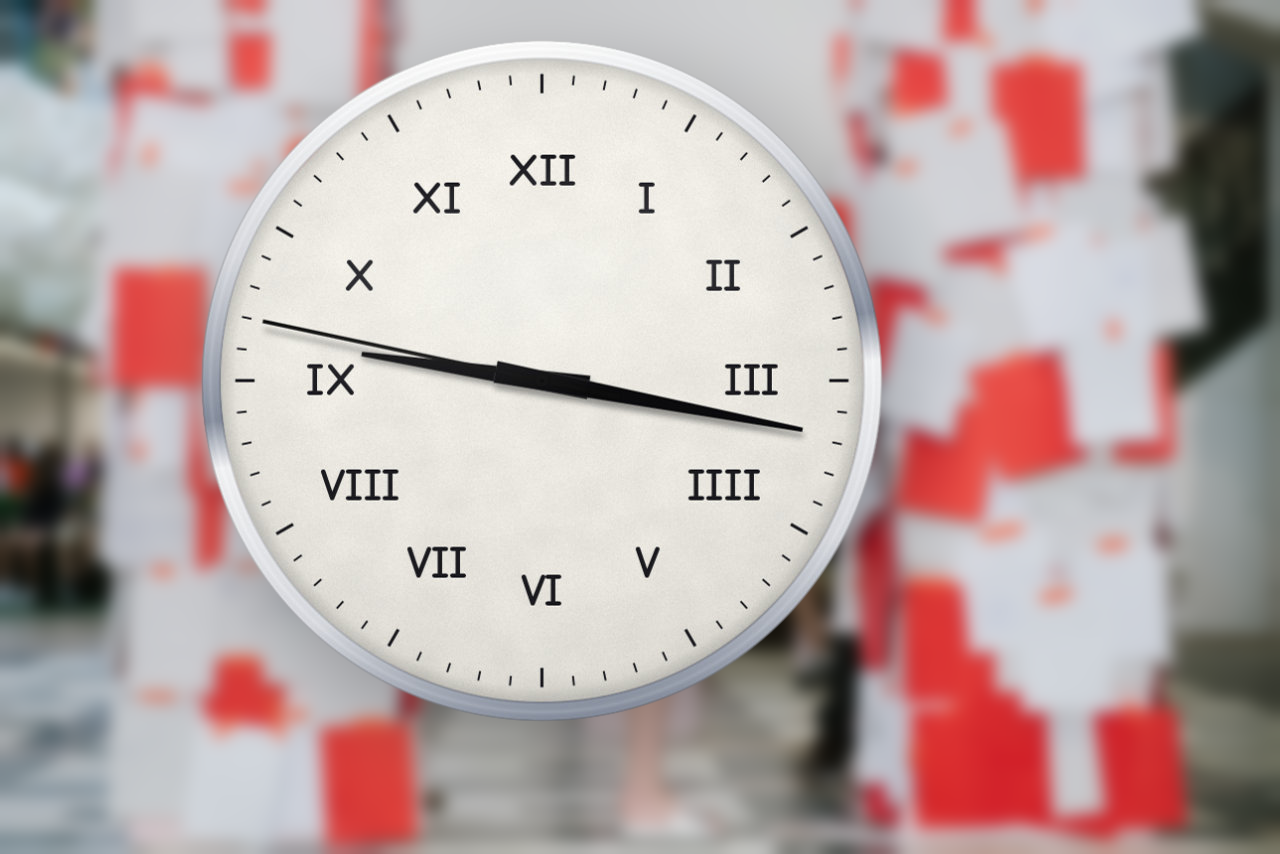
9:16:47
